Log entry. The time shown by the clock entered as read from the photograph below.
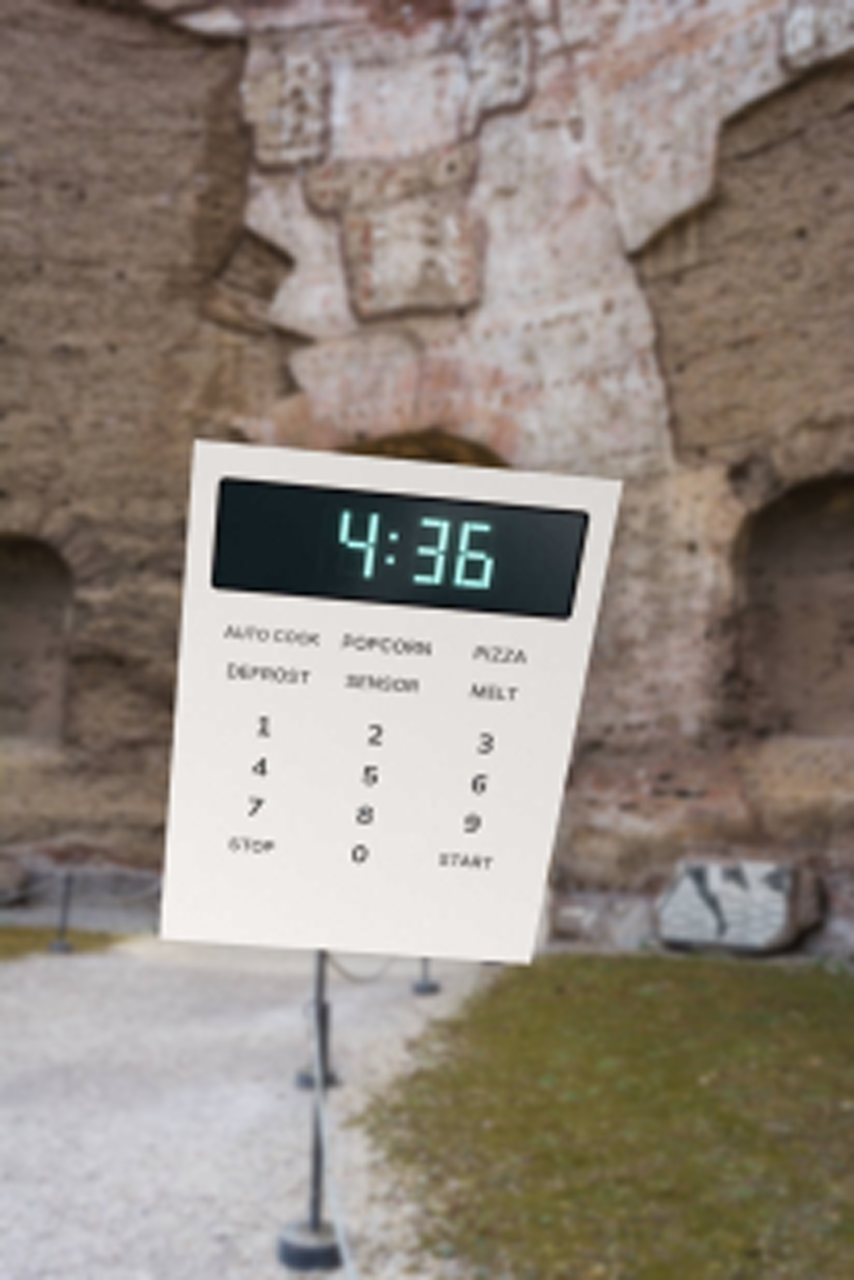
4:36
